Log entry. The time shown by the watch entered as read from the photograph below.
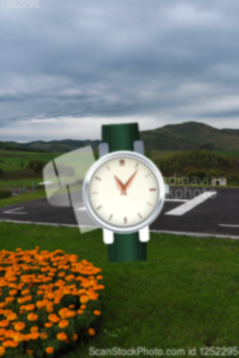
11:06
